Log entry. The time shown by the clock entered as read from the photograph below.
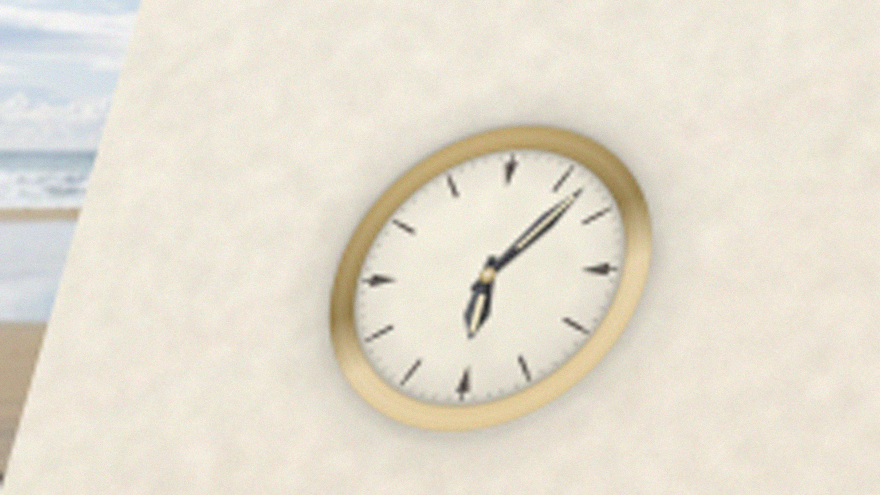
6:07
